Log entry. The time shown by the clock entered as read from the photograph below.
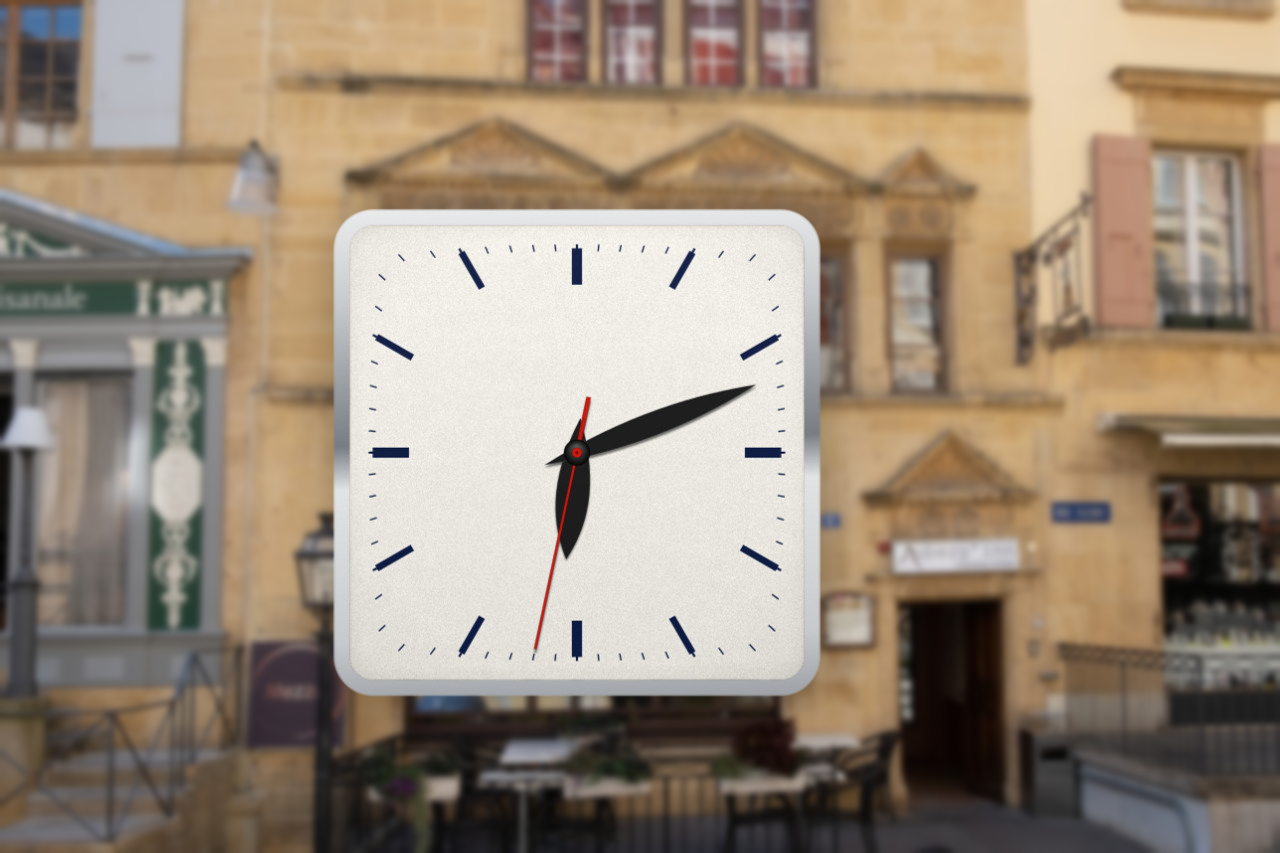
6:11:32
